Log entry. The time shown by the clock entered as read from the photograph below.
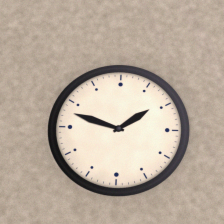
1:48
